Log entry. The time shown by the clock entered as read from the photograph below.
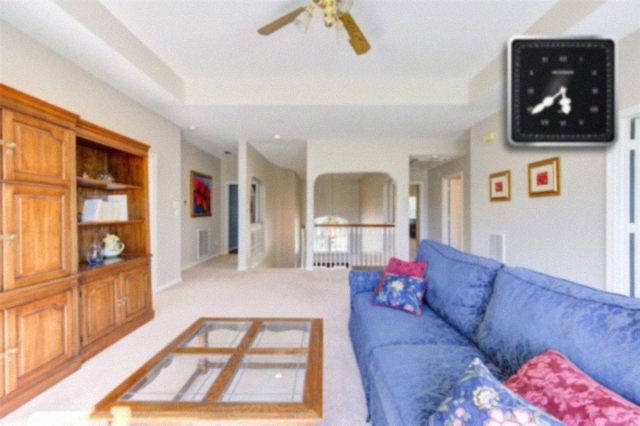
5:39
